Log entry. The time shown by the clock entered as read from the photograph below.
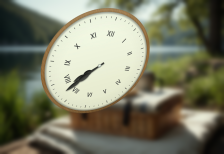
7:37
